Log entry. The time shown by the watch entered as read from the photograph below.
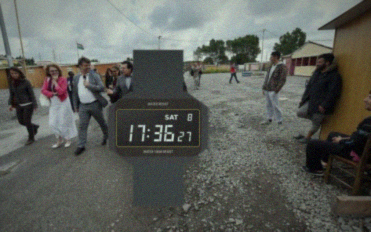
17:36:27
